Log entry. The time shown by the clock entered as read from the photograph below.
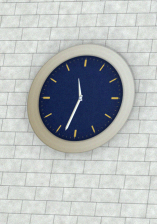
11:33
